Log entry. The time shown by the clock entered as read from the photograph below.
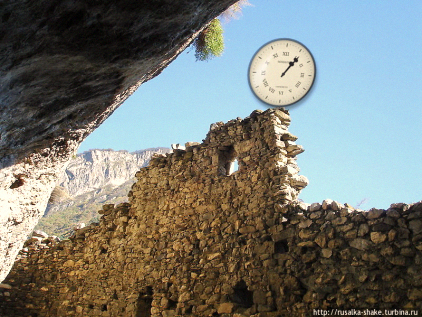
1:06
